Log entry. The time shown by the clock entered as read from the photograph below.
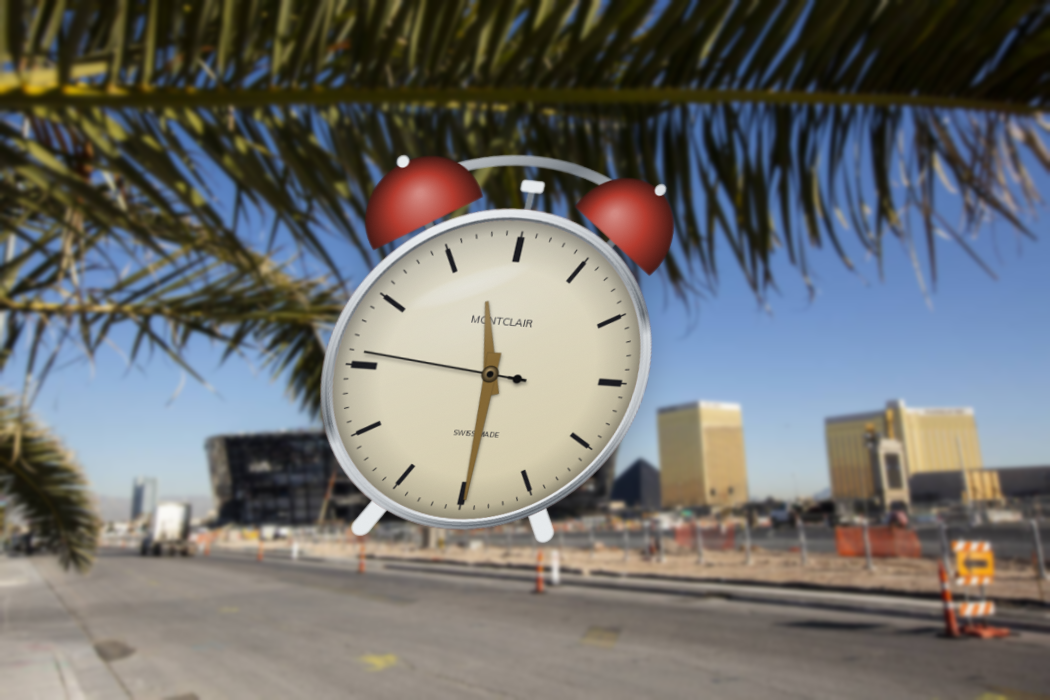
11:29:46
